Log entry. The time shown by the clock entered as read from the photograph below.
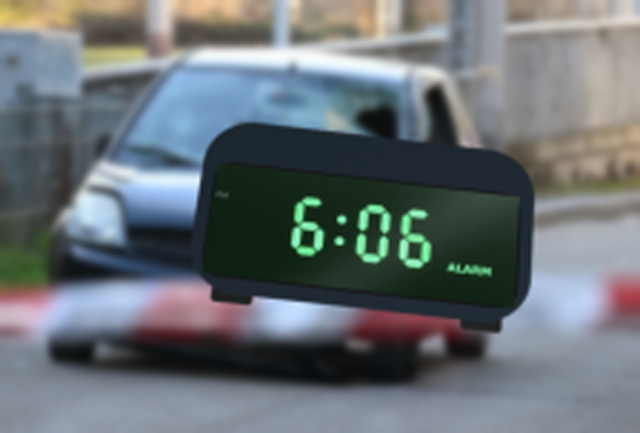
6:06
